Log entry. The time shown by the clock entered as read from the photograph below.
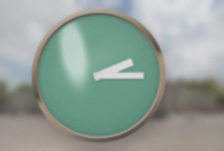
2:15
